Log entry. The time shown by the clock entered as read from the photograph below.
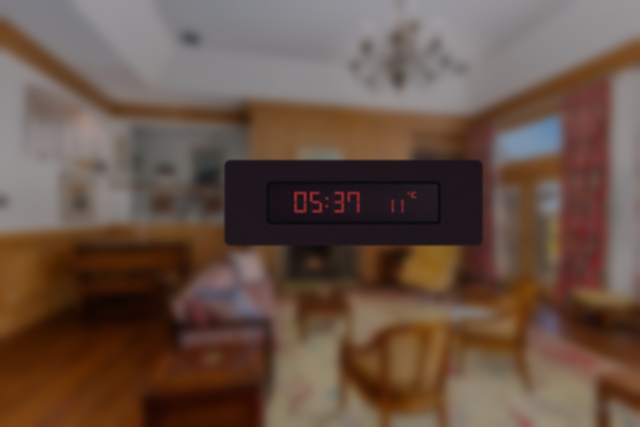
5:37
